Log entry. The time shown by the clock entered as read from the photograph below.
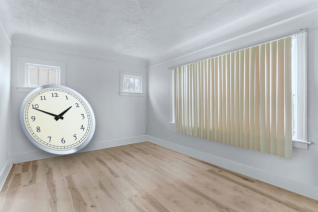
1:49
